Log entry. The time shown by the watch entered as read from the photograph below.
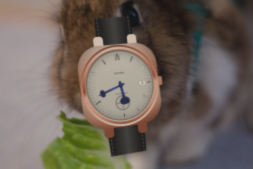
5:42
